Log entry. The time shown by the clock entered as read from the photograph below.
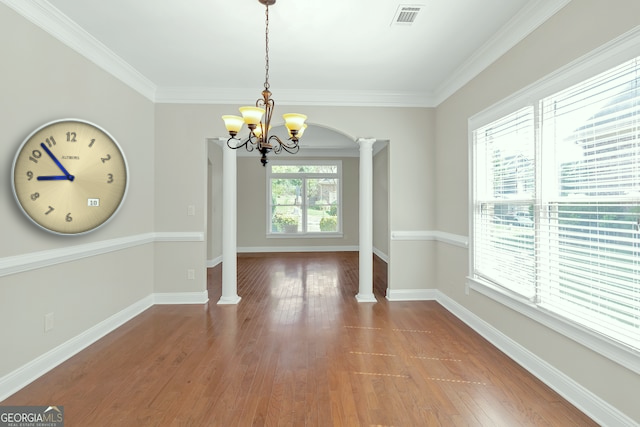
8:53
